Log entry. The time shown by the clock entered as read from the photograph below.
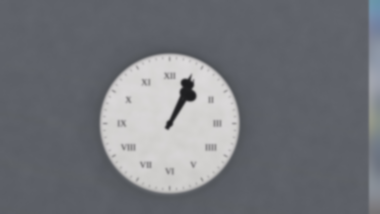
1:04
